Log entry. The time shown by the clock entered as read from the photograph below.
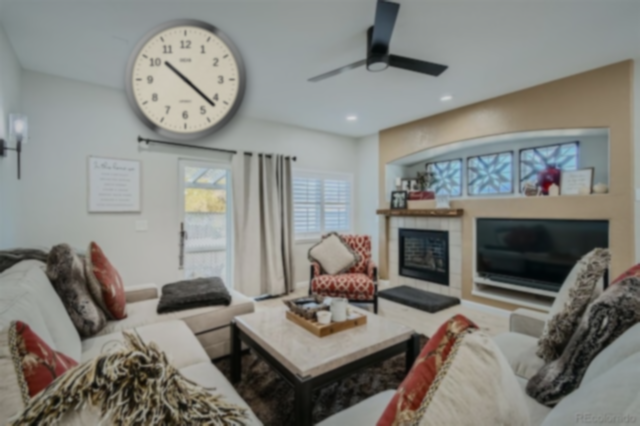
10:22
